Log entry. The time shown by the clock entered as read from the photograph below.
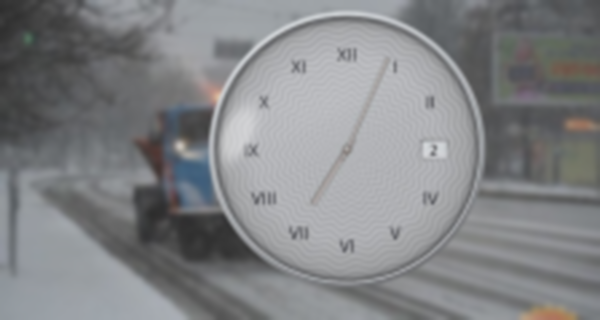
7:04
